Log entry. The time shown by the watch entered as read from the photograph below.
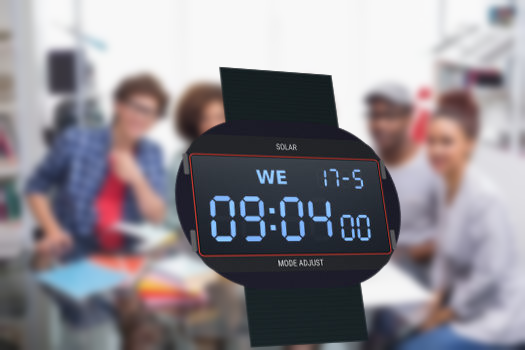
9:04:00
